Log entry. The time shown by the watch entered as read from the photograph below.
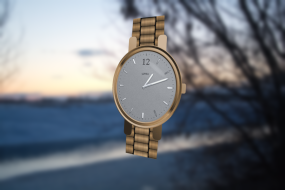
1:12
